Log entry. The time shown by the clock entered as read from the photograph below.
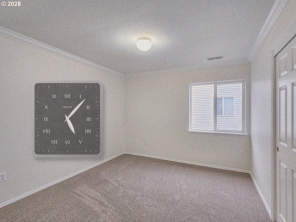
5:07
